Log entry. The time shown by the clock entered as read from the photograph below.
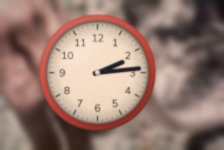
2:14
